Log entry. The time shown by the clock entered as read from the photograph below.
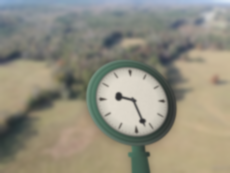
9:27
